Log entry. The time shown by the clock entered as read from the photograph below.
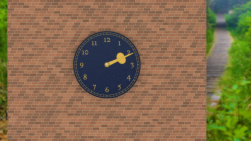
2:11
